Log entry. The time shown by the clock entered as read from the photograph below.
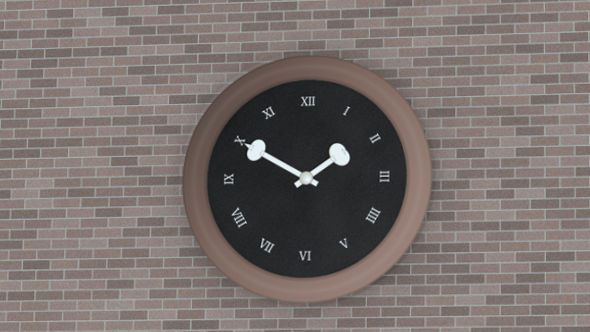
1:50
